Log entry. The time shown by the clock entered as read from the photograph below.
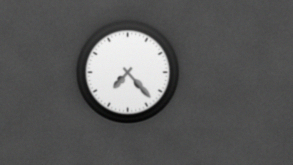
7:23
